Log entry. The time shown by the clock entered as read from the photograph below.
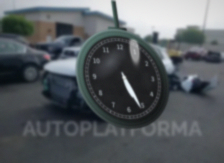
5:26
